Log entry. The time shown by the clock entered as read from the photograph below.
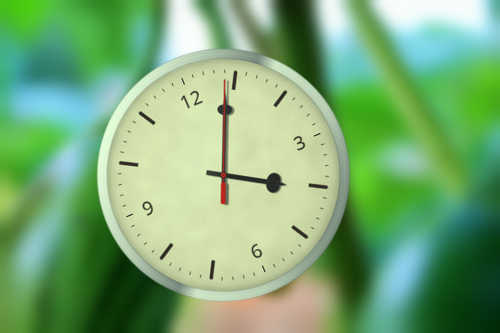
4:04:04
